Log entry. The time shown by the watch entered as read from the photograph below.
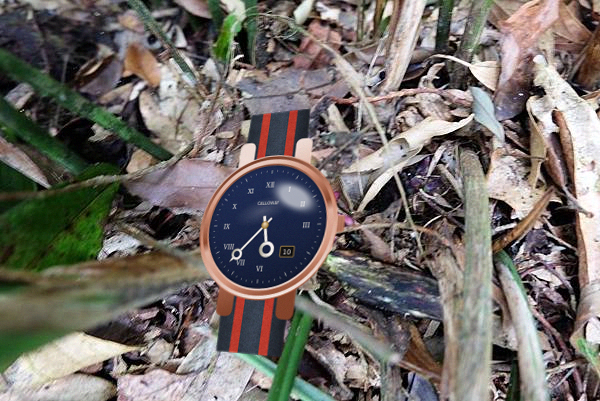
5:37
